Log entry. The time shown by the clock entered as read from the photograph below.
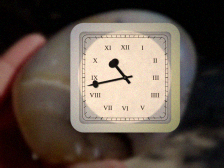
10:43
